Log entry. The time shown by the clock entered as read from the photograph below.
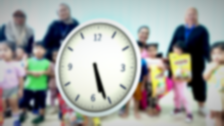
5:26
